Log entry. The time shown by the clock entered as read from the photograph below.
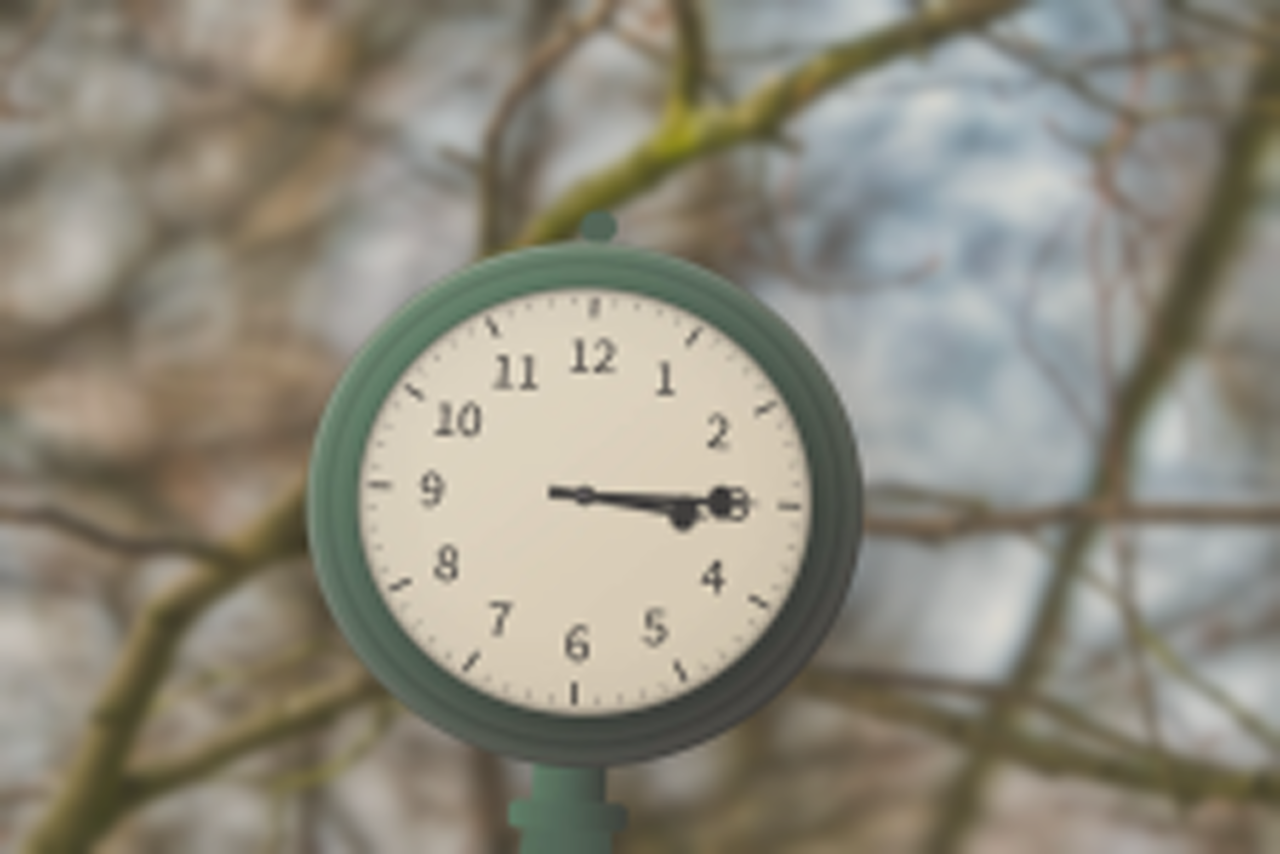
3:15
